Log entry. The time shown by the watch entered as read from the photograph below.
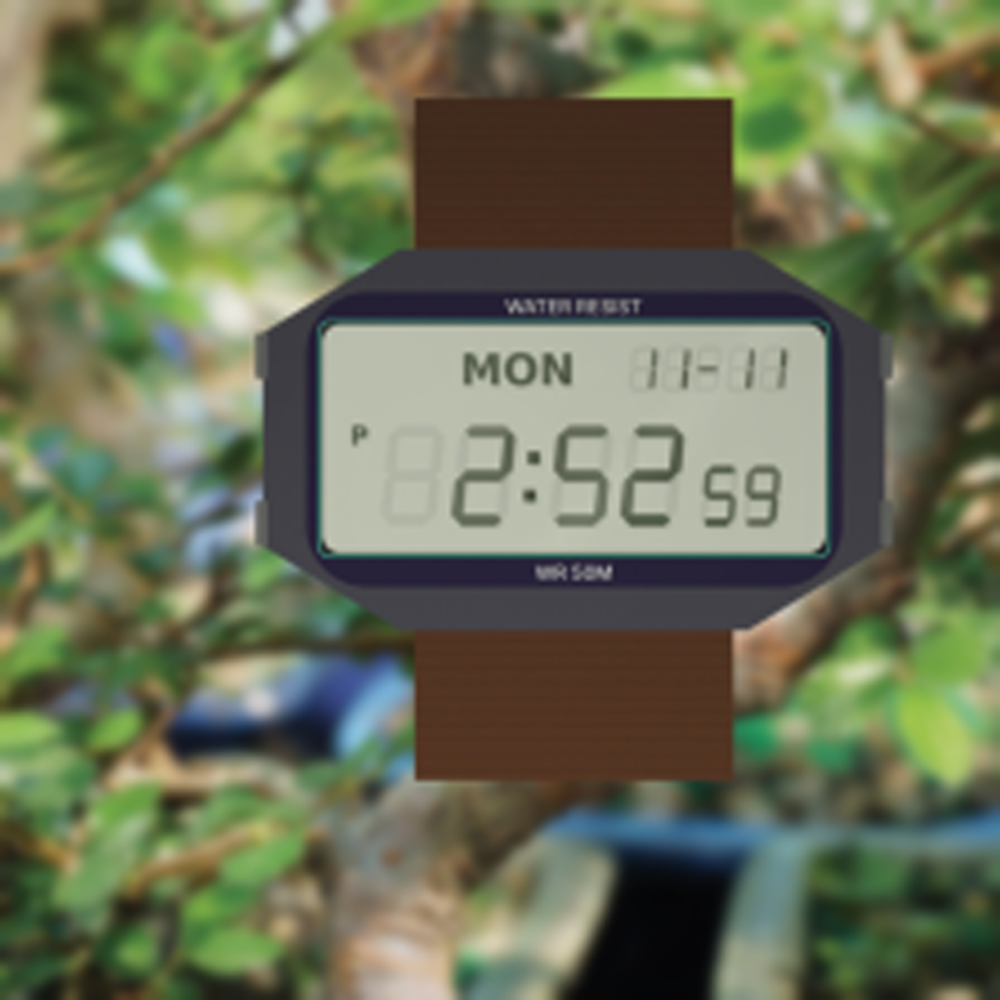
2:52:59
